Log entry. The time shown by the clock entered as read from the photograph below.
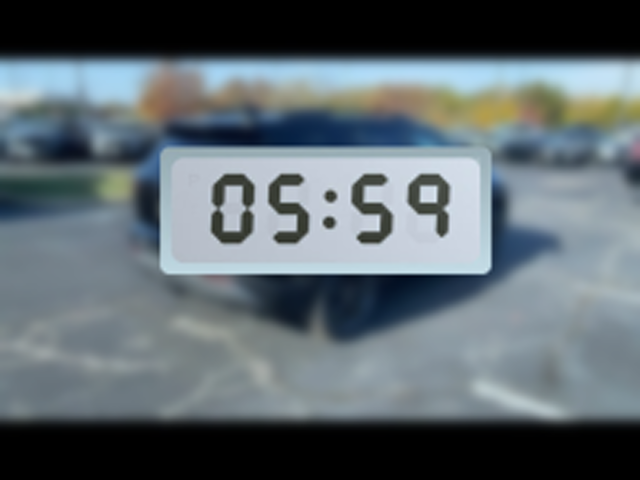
5:59
